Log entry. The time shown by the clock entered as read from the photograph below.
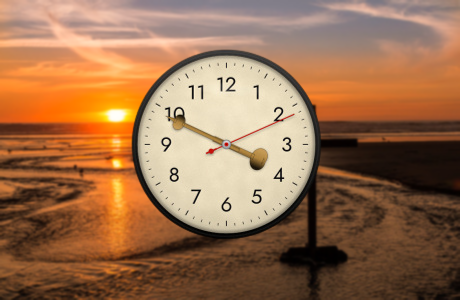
3:49:11
